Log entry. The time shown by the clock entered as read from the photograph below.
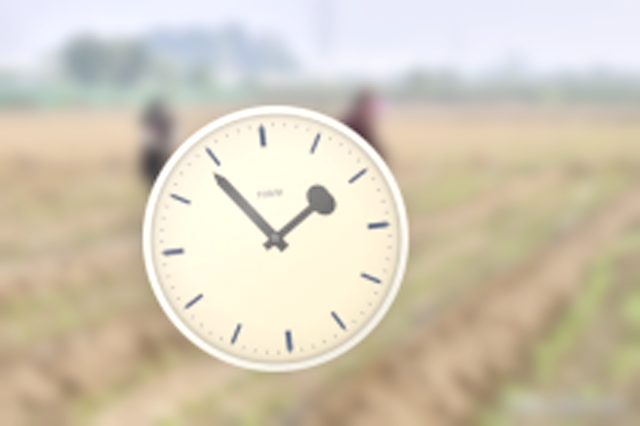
1:54
